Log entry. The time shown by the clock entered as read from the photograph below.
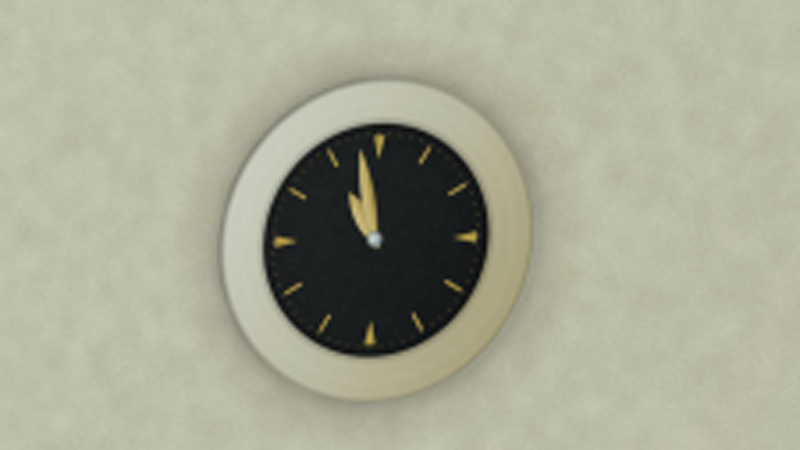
10:58
